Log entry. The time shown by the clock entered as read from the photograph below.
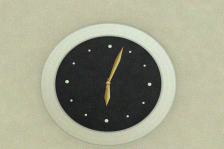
6:03
